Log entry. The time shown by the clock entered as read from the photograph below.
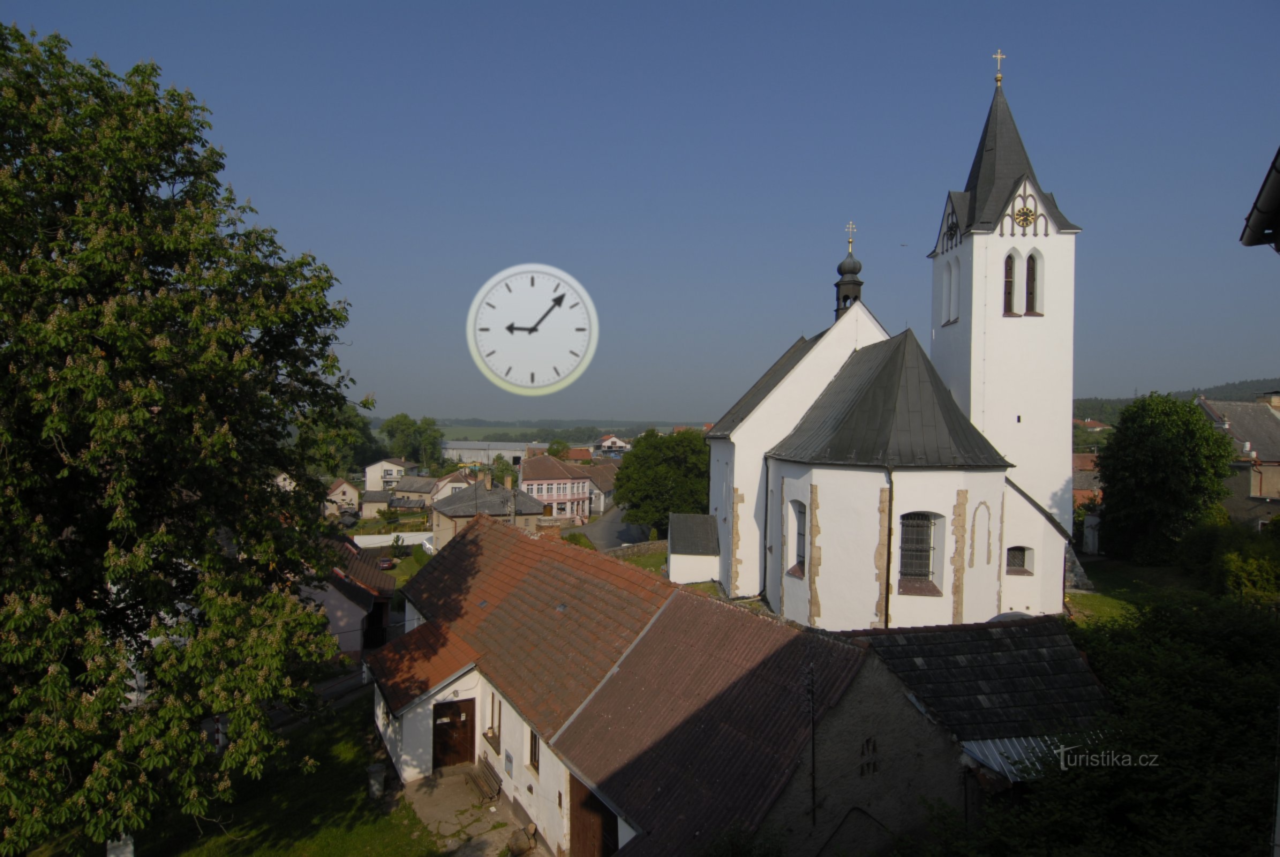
9:07
